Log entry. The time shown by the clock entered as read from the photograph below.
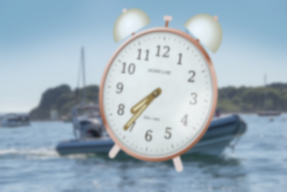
7:36
